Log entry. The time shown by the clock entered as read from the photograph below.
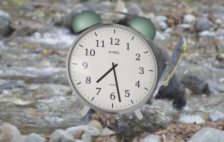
7:28
